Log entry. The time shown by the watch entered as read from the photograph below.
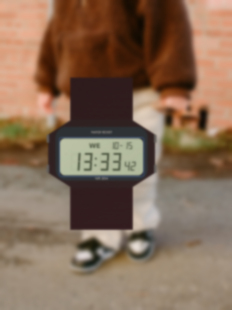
13:33
